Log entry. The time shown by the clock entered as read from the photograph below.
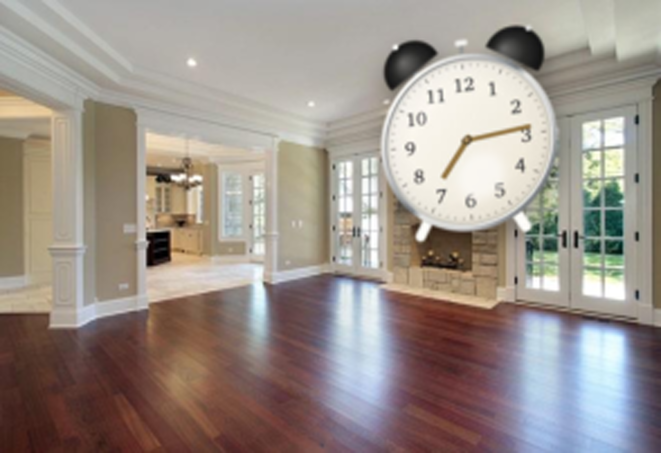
7:14
